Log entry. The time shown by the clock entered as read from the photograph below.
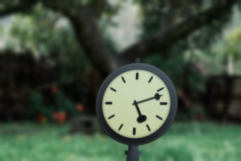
5:12
